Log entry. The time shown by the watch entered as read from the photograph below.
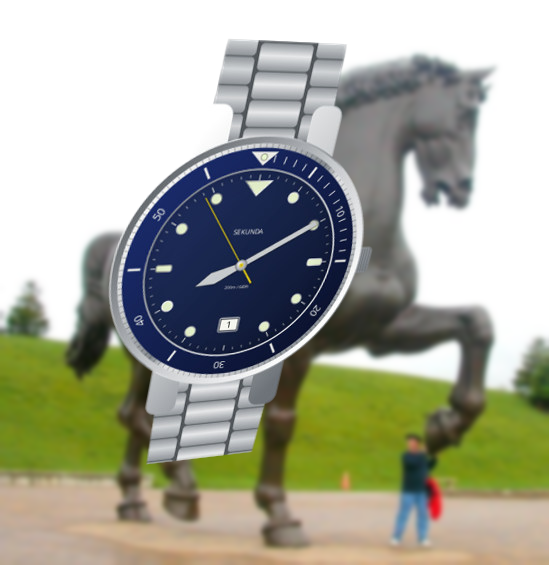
8:09:54
